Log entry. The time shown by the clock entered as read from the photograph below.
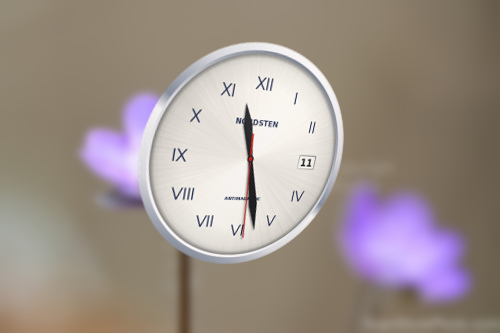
11:27:29
